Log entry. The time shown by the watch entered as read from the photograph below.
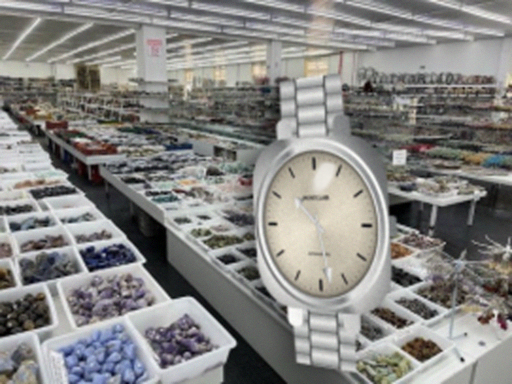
10:28
